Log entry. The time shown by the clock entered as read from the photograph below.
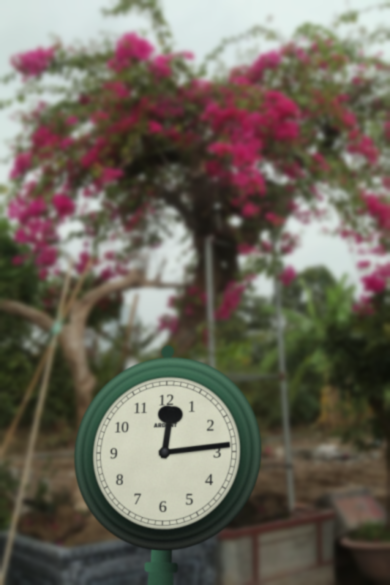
12:14
